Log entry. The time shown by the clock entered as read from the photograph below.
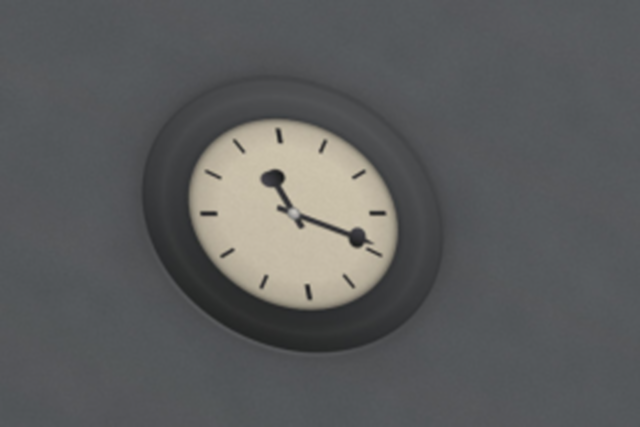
11:19
